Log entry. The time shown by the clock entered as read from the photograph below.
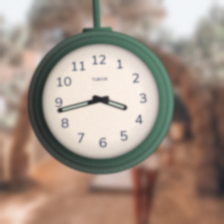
3:43
